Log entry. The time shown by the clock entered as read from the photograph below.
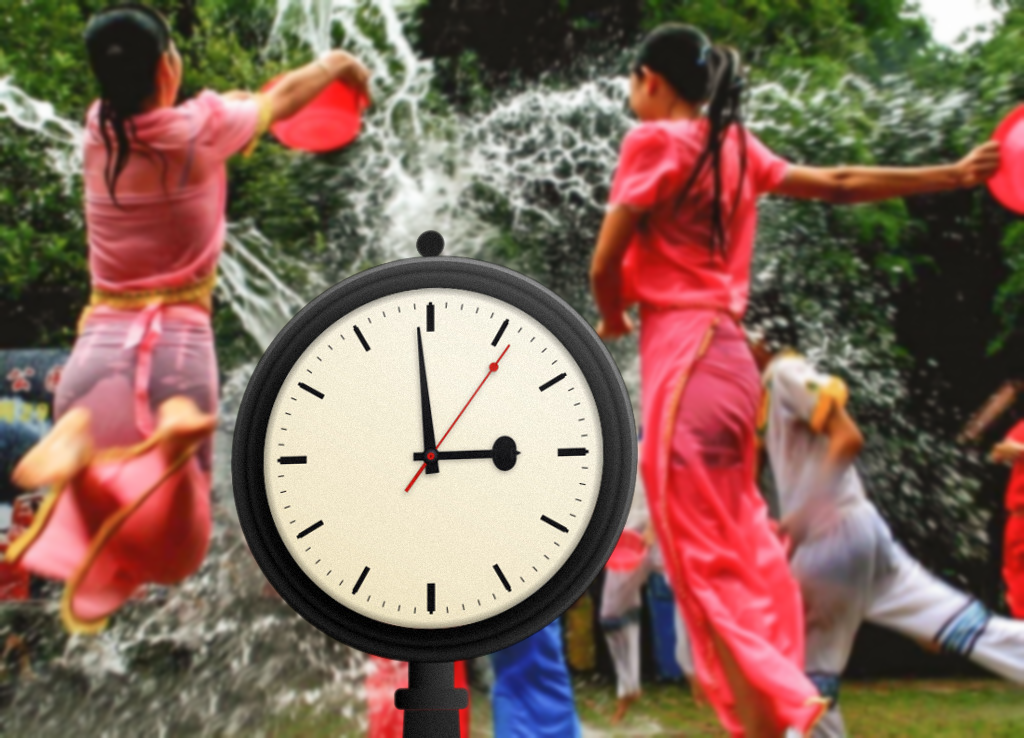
2:59:06
